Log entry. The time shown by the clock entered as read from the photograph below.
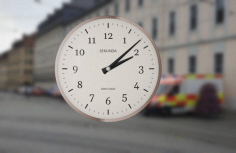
2:08
